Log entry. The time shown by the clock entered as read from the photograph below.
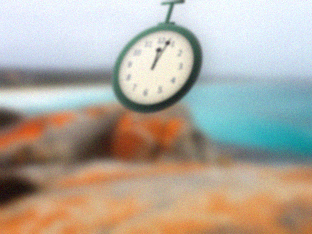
12:03
